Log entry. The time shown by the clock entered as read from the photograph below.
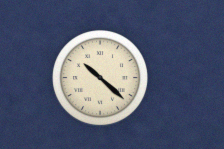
10:22
